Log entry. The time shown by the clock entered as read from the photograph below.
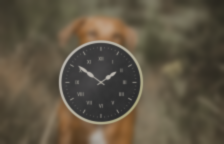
1:51
